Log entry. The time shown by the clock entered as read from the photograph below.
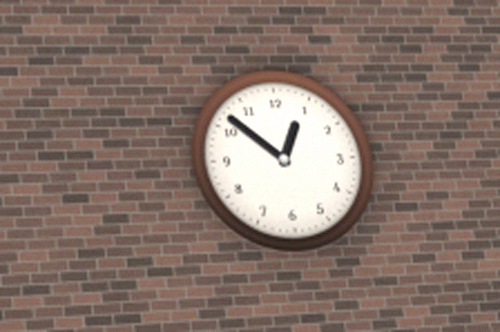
12:52
